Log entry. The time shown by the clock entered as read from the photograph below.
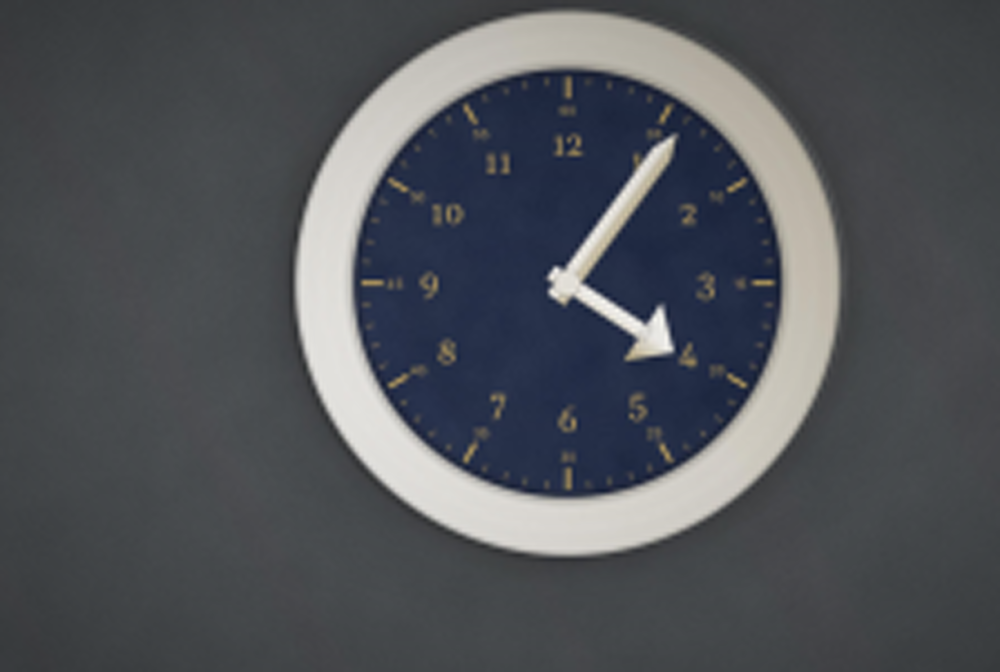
4:06
